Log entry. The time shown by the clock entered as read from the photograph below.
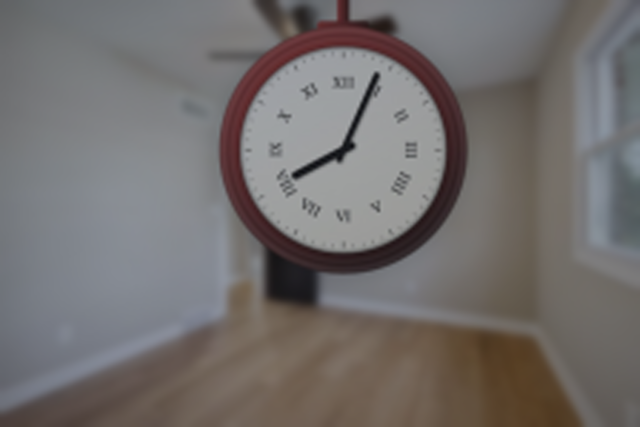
8:04
